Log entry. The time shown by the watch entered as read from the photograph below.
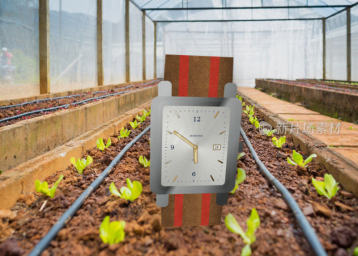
5:51
